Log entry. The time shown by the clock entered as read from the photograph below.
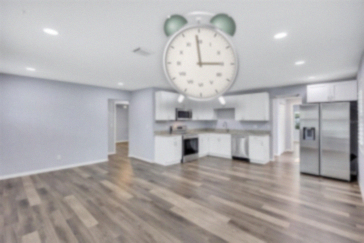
2:59
